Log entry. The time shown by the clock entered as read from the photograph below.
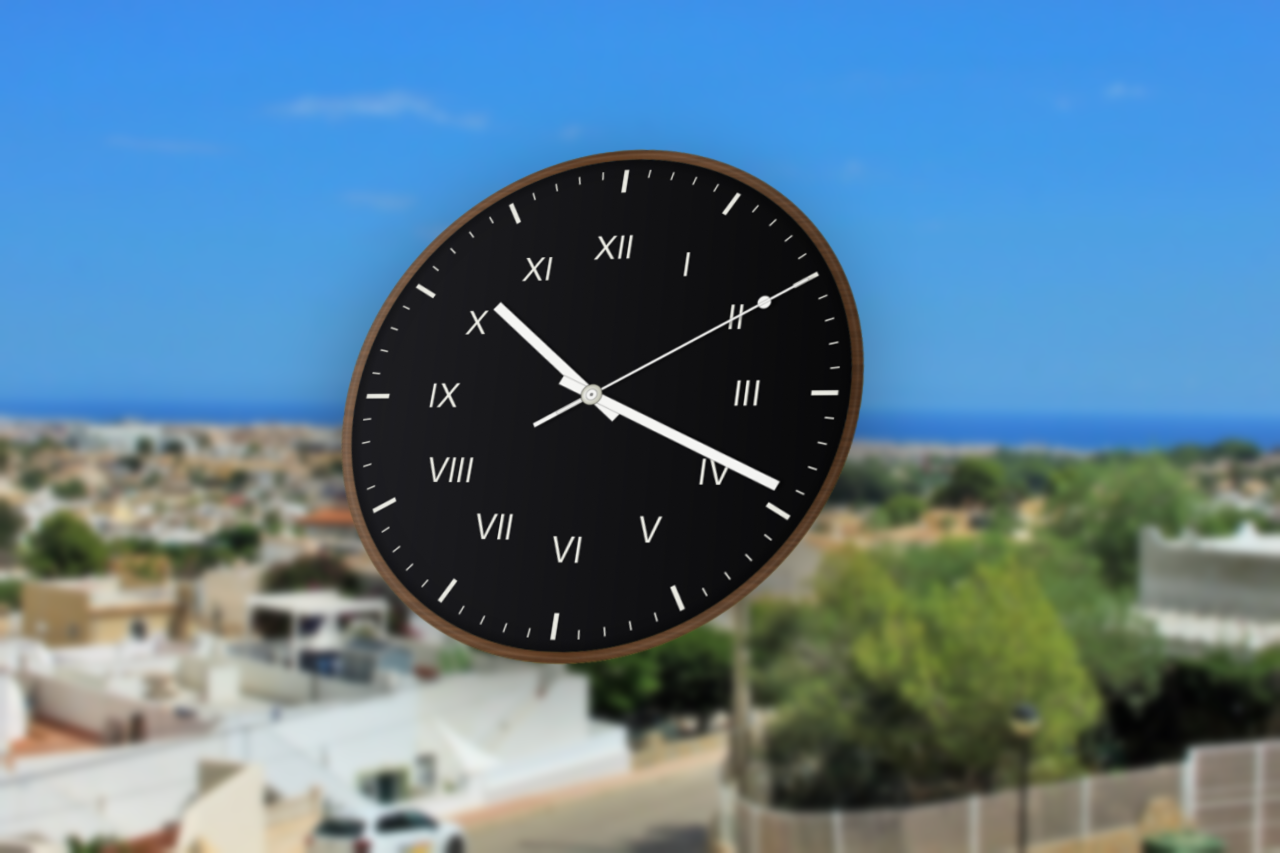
10:19:10
